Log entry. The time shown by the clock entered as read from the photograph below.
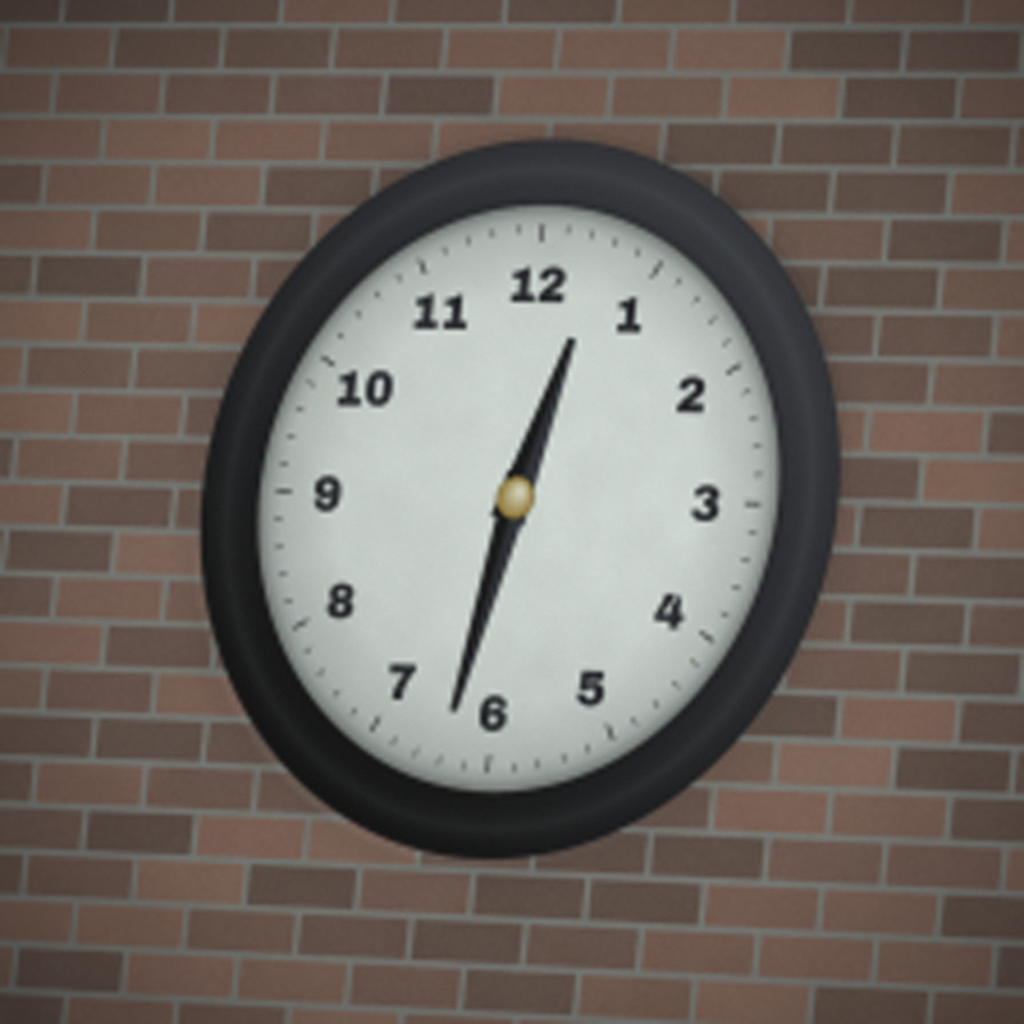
12:32
